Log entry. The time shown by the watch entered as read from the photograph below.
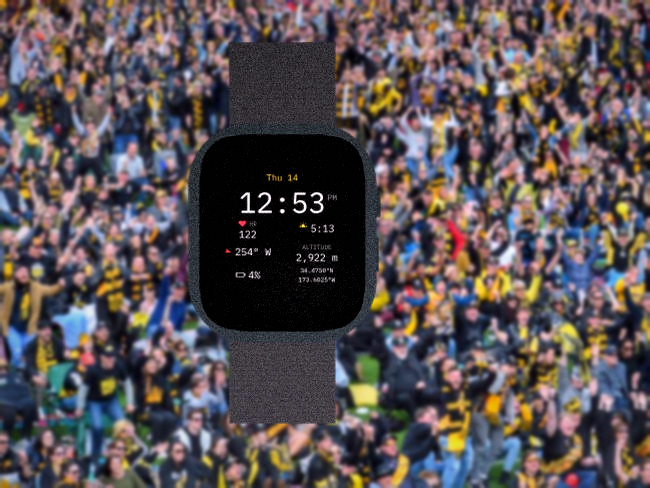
12:53
